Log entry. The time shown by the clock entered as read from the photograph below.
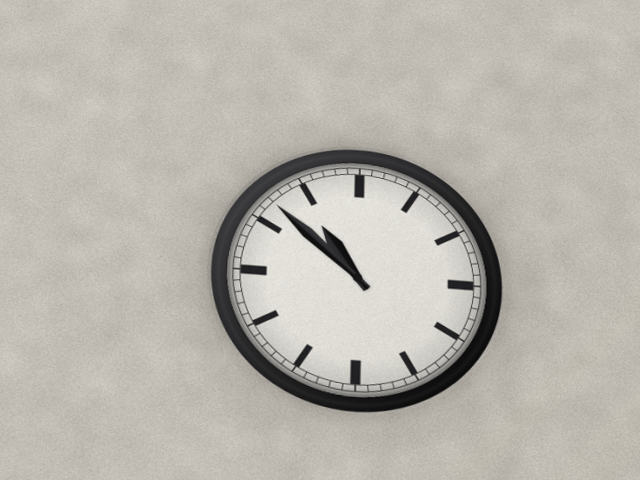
10:52
